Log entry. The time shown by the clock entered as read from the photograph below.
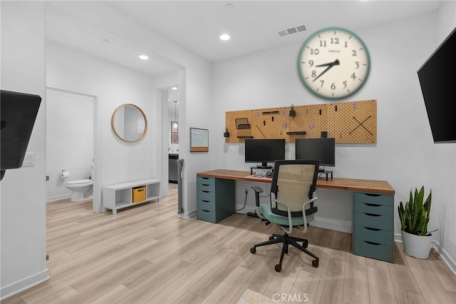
8:38
